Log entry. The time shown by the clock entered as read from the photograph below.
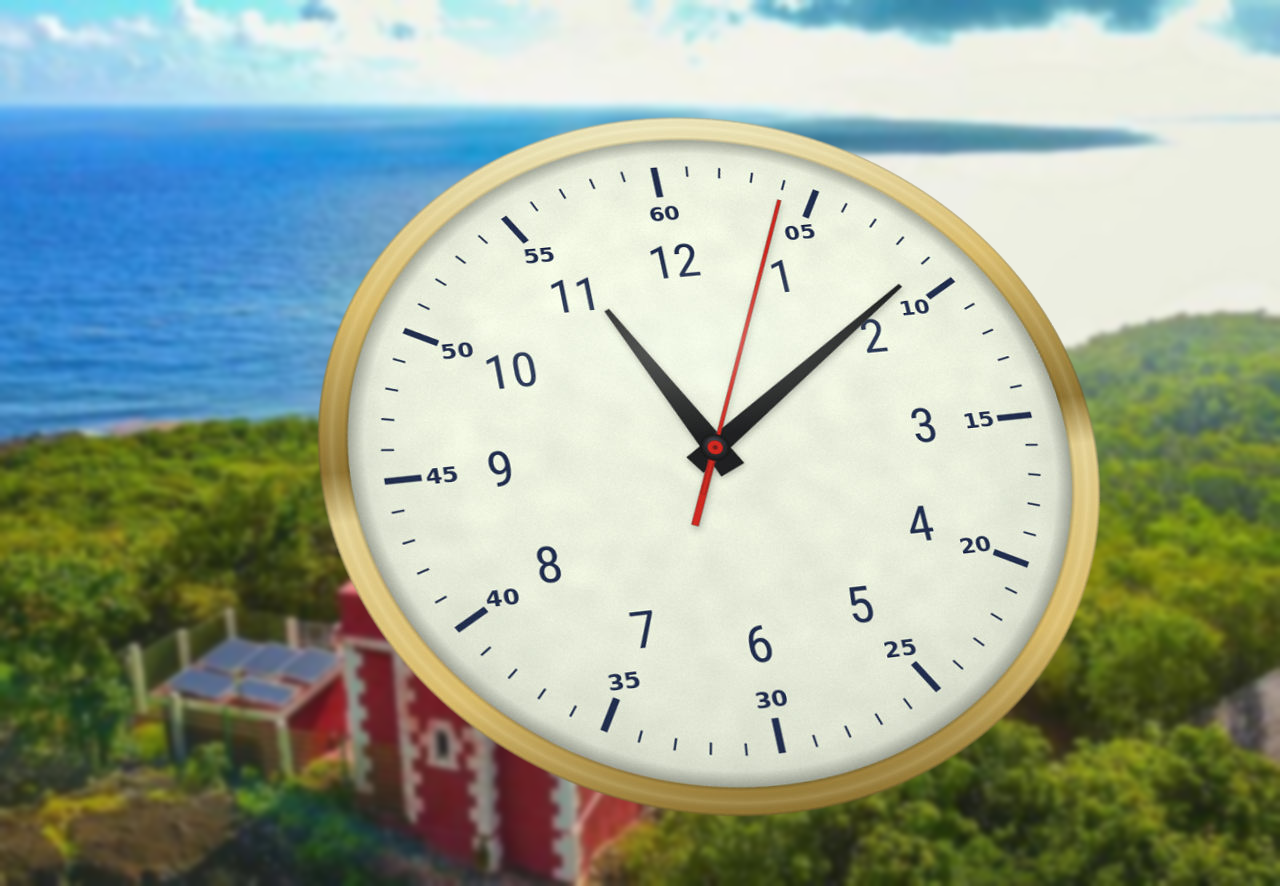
11:09:04
